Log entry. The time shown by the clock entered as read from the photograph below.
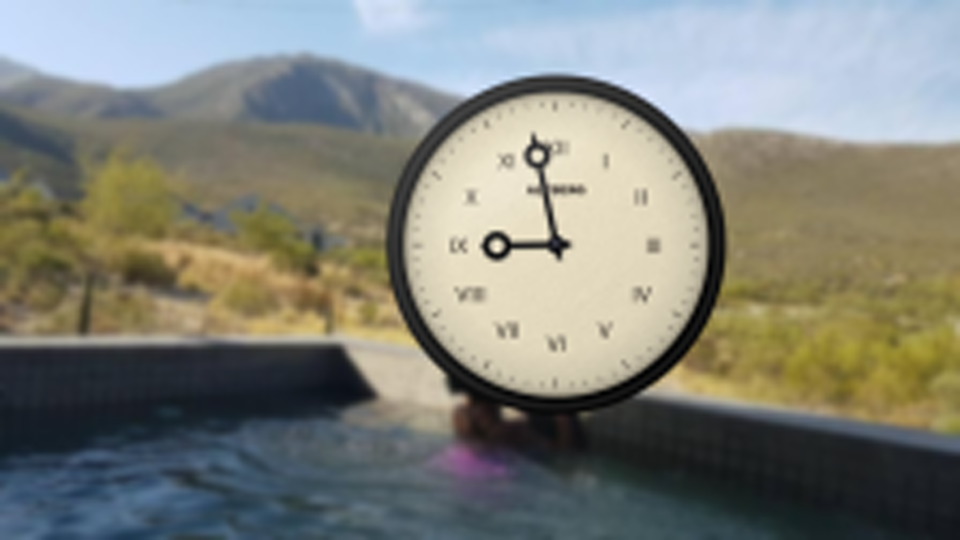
8:58
